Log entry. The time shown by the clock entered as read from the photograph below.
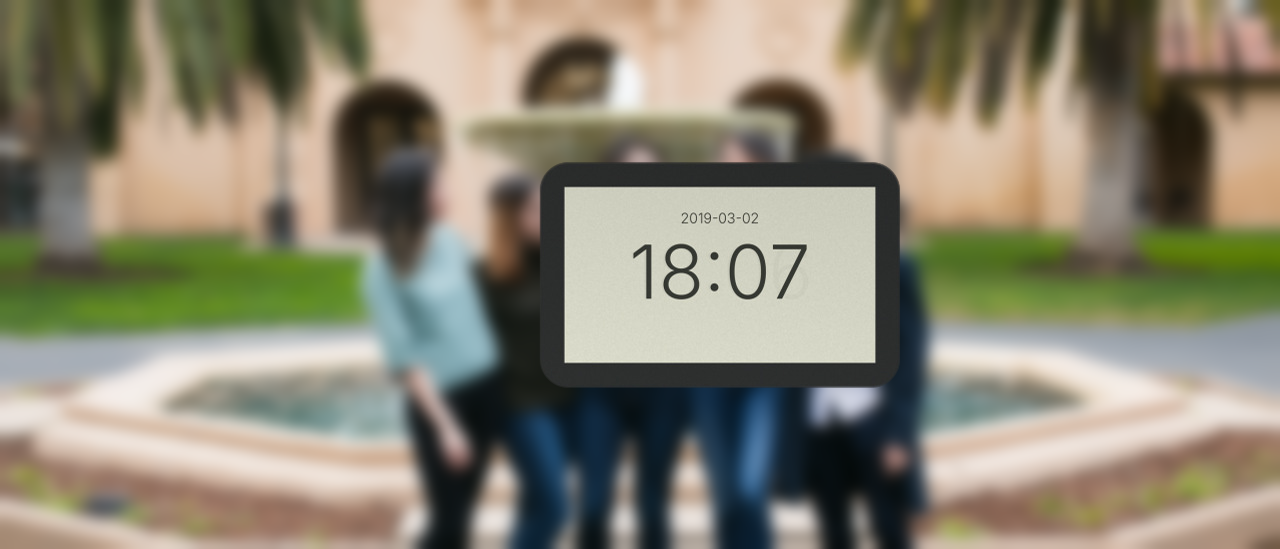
18:07
